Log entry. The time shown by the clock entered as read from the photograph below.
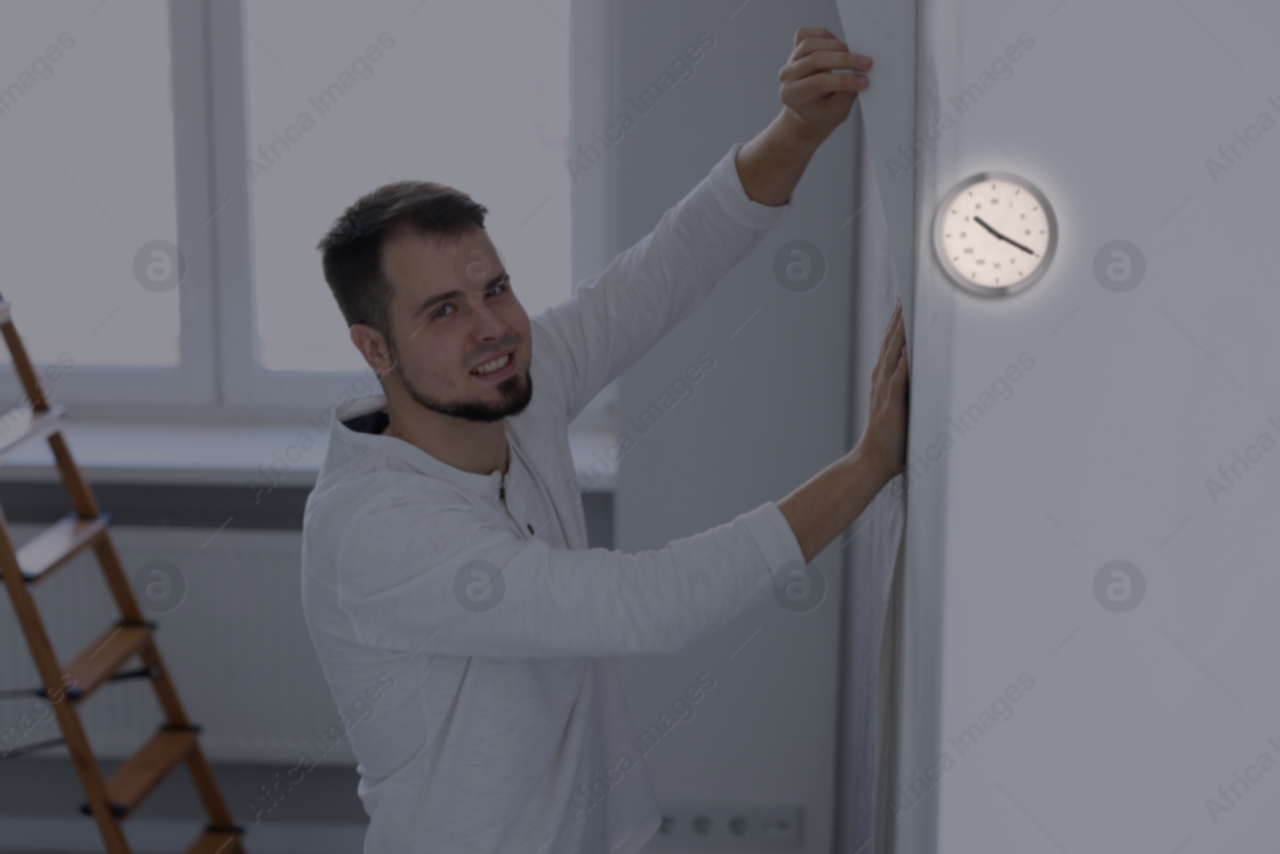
10:20
